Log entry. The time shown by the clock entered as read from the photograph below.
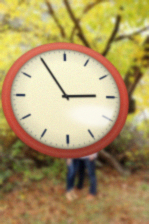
2:55
